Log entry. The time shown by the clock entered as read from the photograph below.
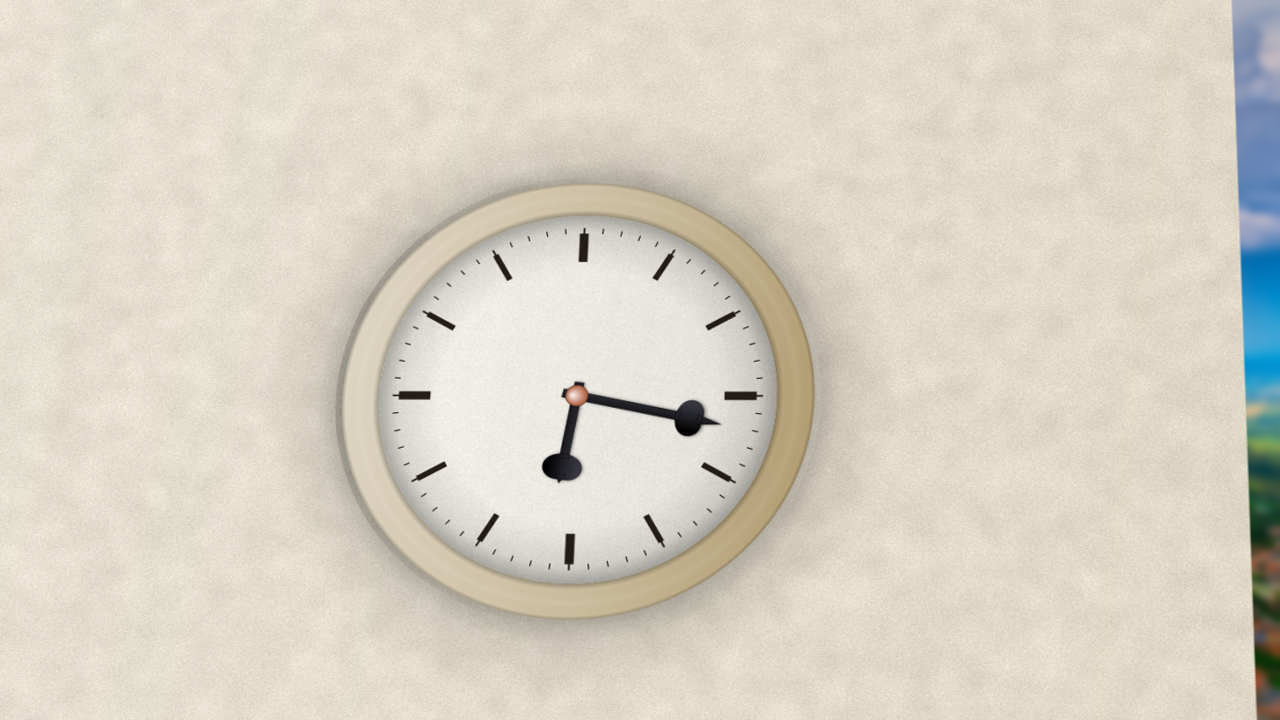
6:17
